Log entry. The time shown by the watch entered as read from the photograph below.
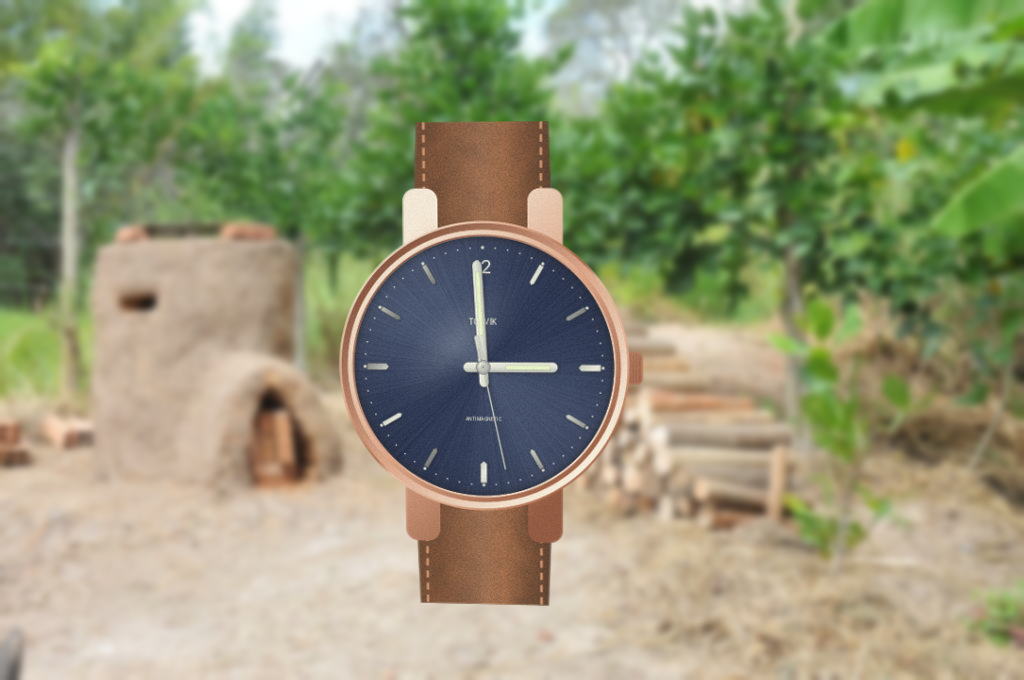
2:59:28
